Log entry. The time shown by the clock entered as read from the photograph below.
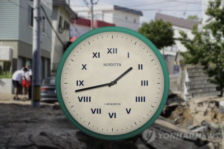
1:43
